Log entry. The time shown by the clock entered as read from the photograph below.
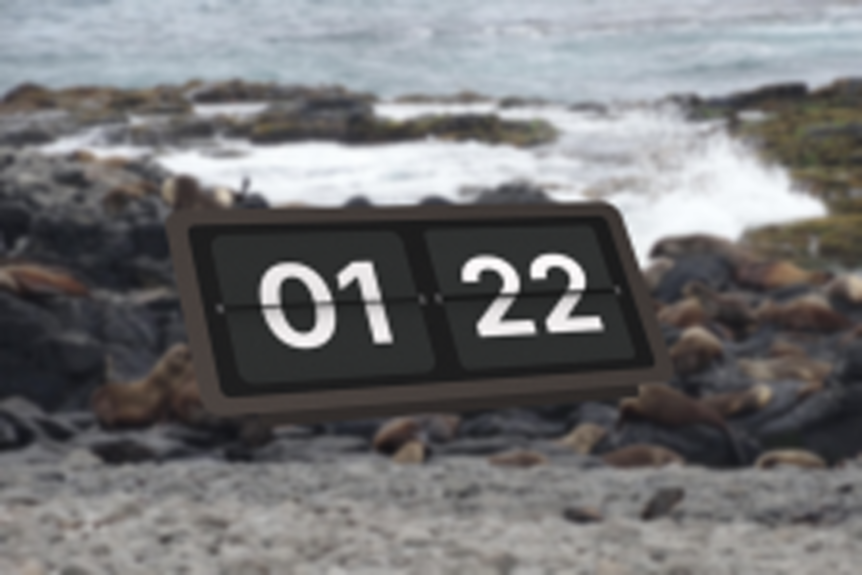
1:22
